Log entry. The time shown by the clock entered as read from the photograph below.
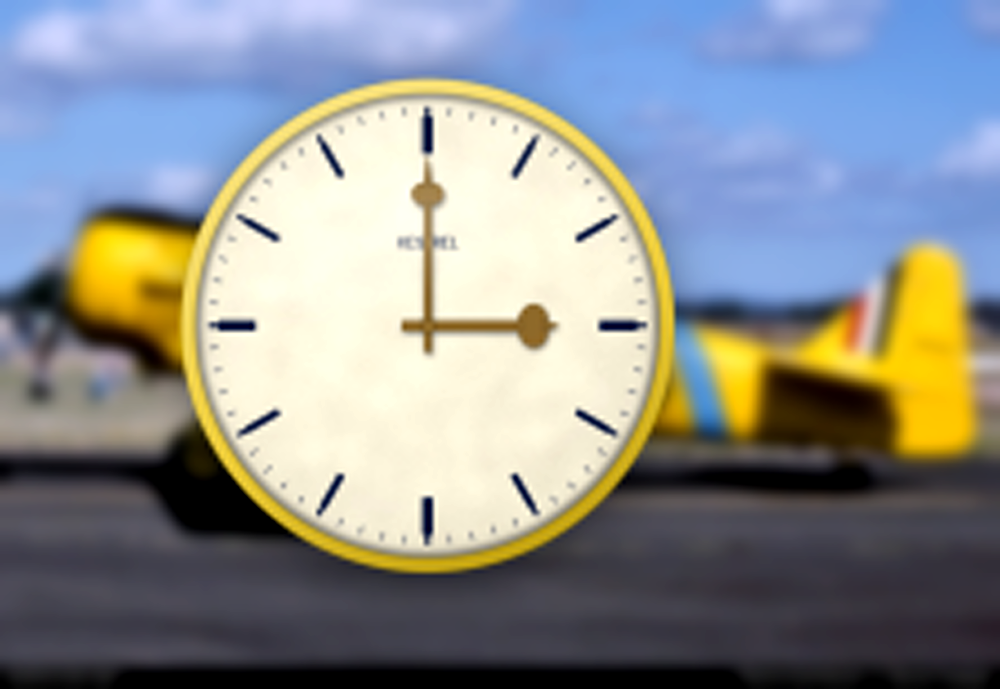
3:00
